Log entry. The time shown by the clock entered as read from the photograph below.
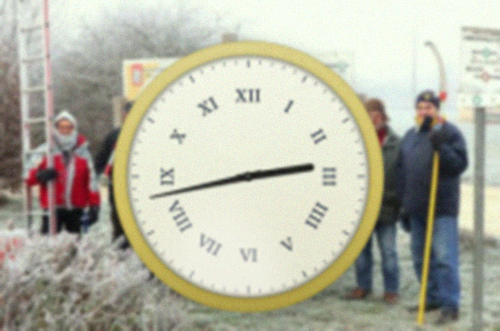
2:43
